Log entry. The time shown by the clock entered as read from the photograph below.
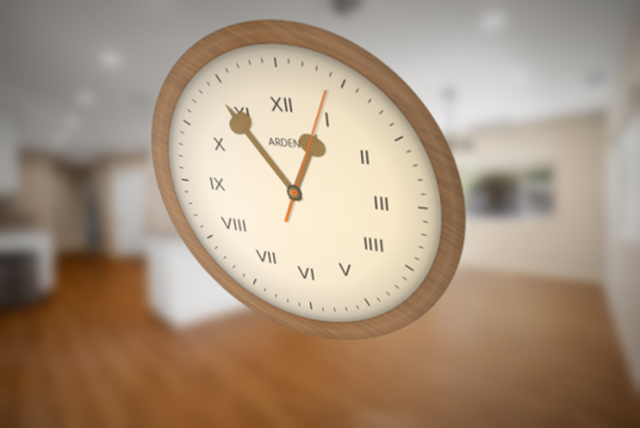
12:54:04
